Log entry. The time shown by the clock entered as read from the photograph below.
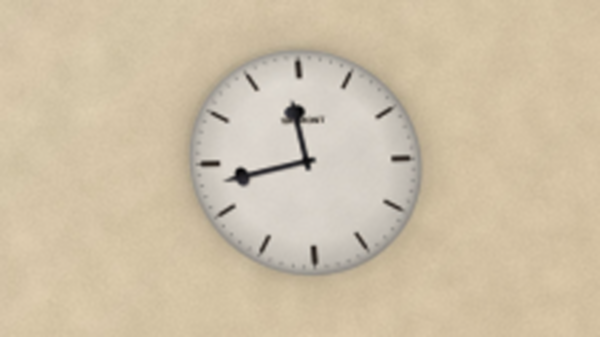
11:43
